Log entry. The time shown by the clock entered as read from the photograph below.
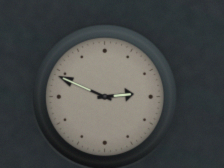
2:49
